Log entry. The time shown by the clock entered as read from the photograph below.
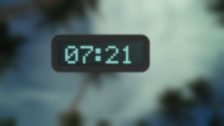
7:21
